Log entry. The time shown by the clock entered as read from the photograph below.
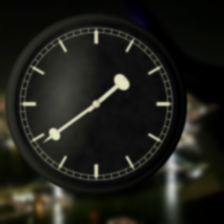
1:39
